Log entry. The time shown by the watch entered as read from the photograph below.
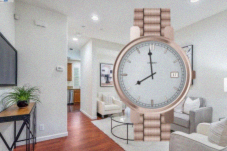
7:59
